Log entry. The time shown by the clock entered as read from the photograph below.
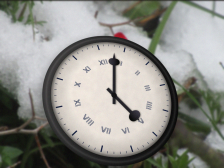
5:03
